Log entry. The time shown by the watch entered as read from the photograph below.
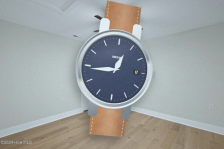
12:44
